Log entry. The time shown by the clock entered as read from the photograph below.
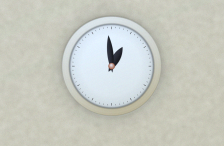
12:59
